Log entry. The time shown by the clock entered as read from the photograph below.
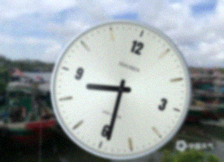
8:29
